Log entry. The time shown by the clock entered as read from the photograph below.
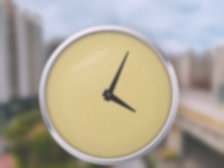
4:04
